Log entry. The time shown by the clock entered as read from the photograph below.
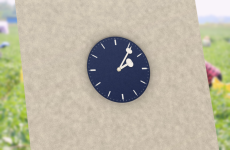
2:06
